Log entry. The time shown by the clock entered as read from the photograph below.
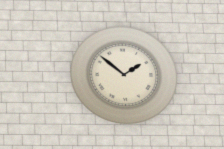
1:52
